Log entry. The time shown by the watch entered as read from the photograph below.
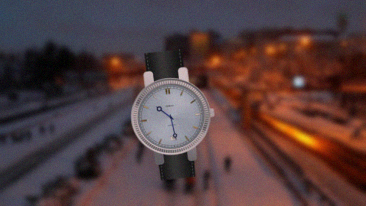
10:29
